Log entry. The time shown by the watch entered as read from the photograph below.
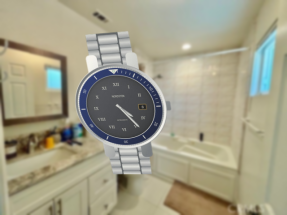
4:24
